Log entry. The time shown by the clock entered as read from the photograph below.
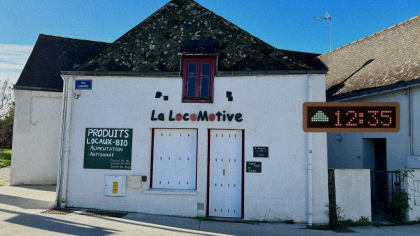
12:35
